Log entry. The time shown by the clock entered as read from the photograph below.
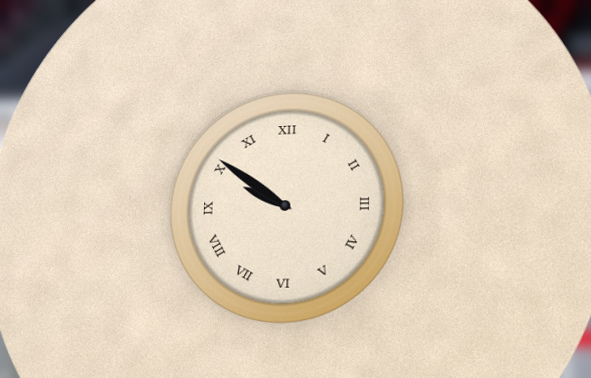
9:51
